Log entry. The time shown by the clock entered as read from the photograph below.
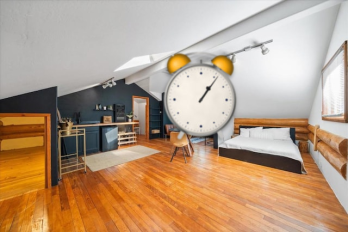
1:06
